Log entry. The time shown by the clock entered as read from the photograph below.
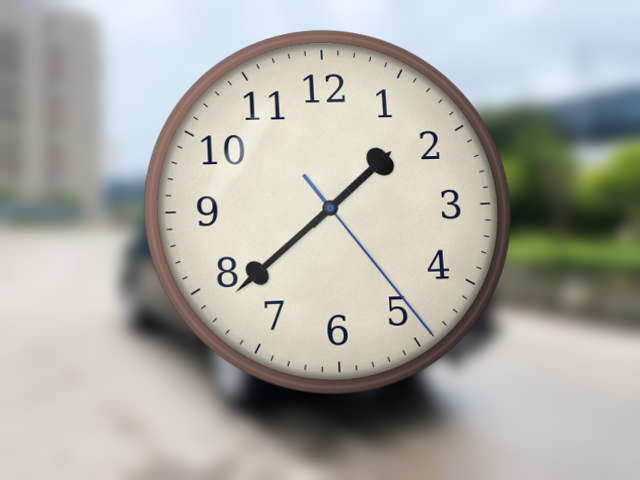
1:38:24
